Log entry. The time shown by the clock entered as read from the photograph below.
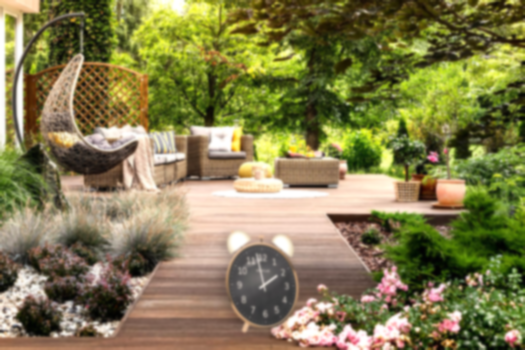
1:58
